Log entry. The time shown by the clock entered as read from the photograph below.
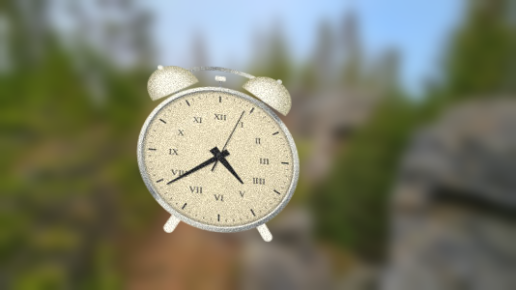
4:39:04
